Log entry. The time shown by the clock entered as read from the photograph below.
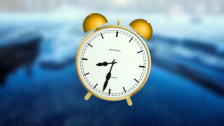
8:32
